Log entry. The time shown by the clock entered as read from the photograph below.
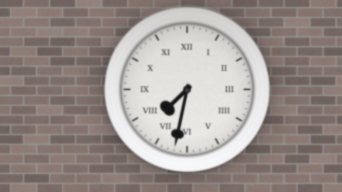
7:32
